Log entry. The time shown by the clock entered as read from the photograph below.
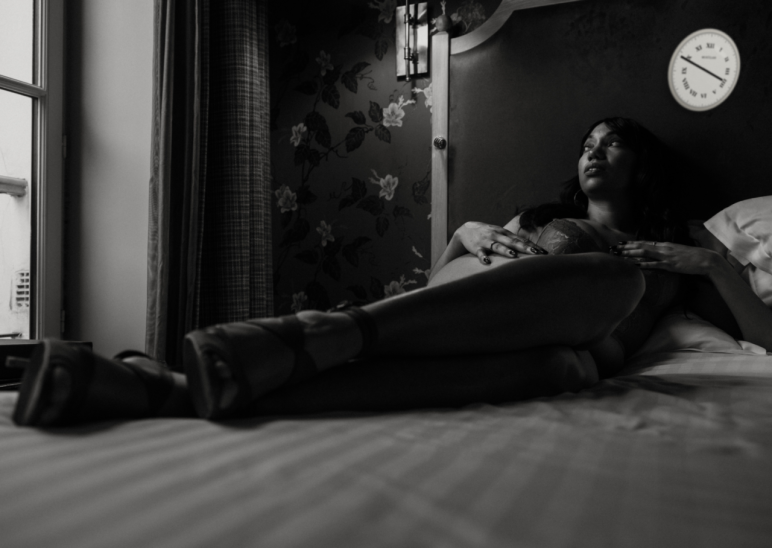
3:49
